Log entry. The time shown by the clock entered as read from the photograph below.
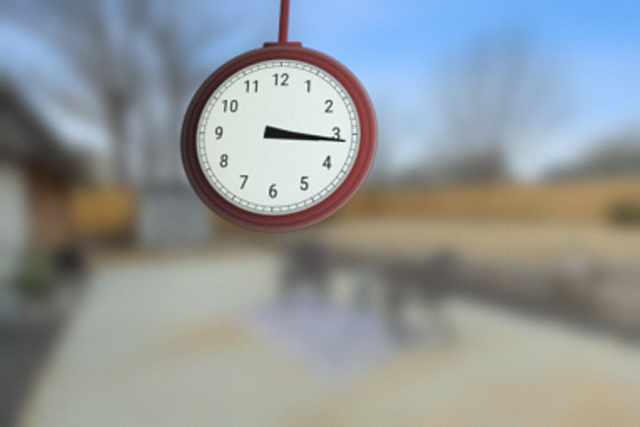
3:16
